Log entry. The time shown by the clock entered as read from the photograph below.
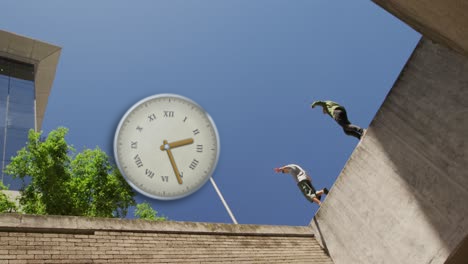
2:26
